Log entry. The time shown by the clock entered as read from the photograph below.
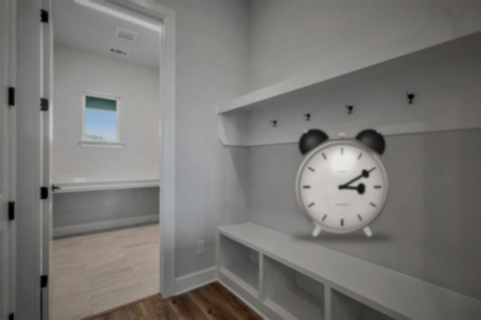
3:10
